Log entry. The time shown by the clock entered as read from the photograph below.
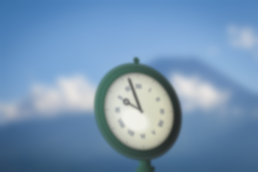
9:57
